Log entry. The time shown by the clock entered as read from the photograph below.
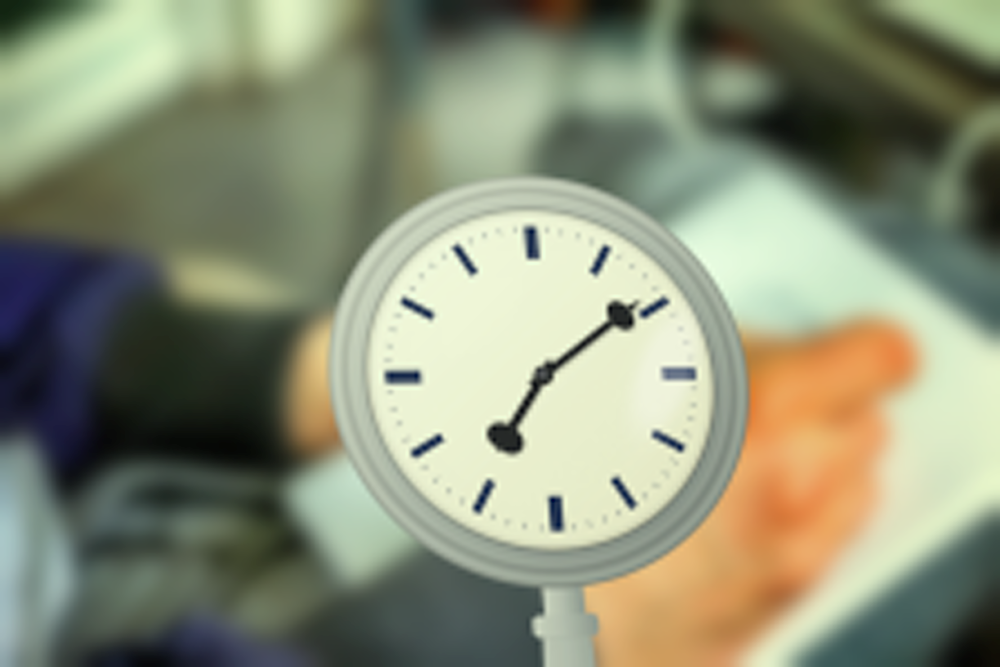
7:09
